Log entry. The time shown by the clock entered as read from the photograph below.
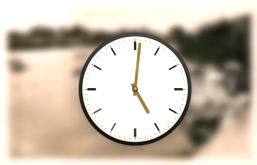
5:01
